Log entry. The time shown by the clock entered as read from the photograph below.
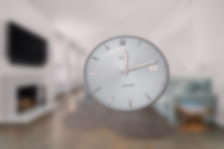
12:13
